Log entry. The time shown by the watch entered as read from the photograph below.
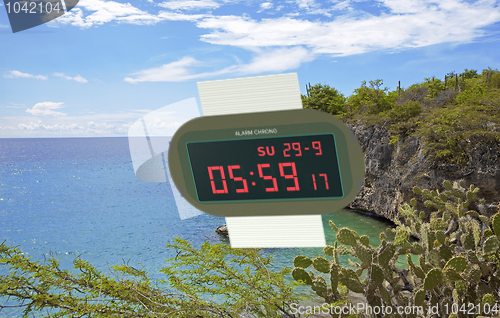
5:59:17
